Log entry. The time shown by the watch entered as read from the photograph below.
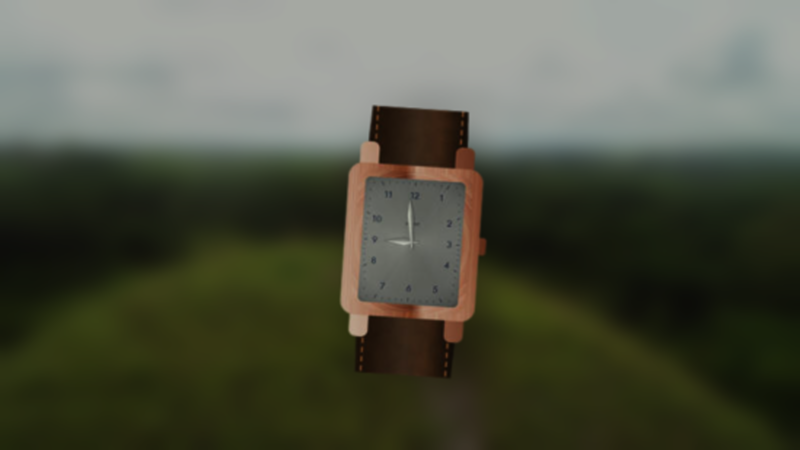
8:59
